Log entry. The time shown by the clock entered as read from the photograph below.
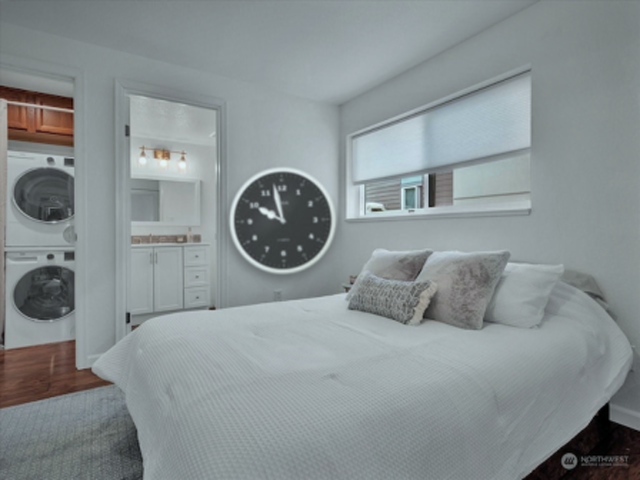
9:58
